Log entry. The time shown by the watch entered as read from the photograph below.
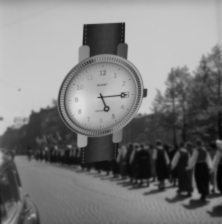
5:15
